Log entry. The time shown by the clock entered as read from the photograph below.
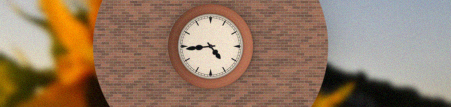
4:44
